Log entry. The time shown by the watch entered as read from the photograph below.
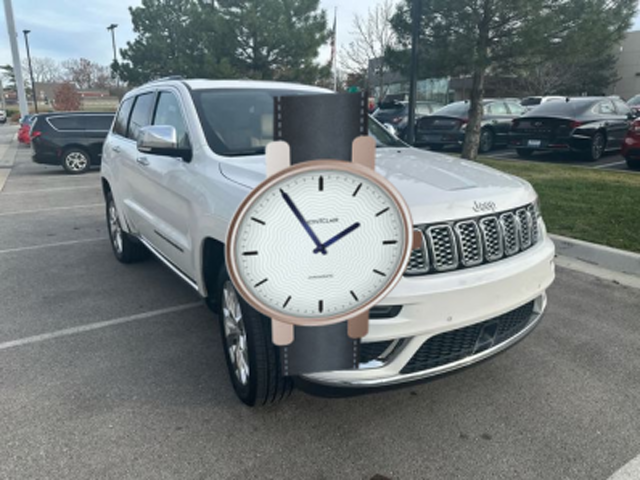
1:55
